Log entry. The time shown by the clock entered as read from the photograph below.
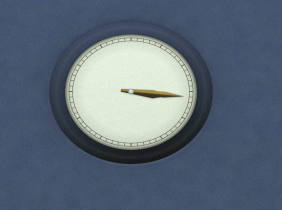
3:16
